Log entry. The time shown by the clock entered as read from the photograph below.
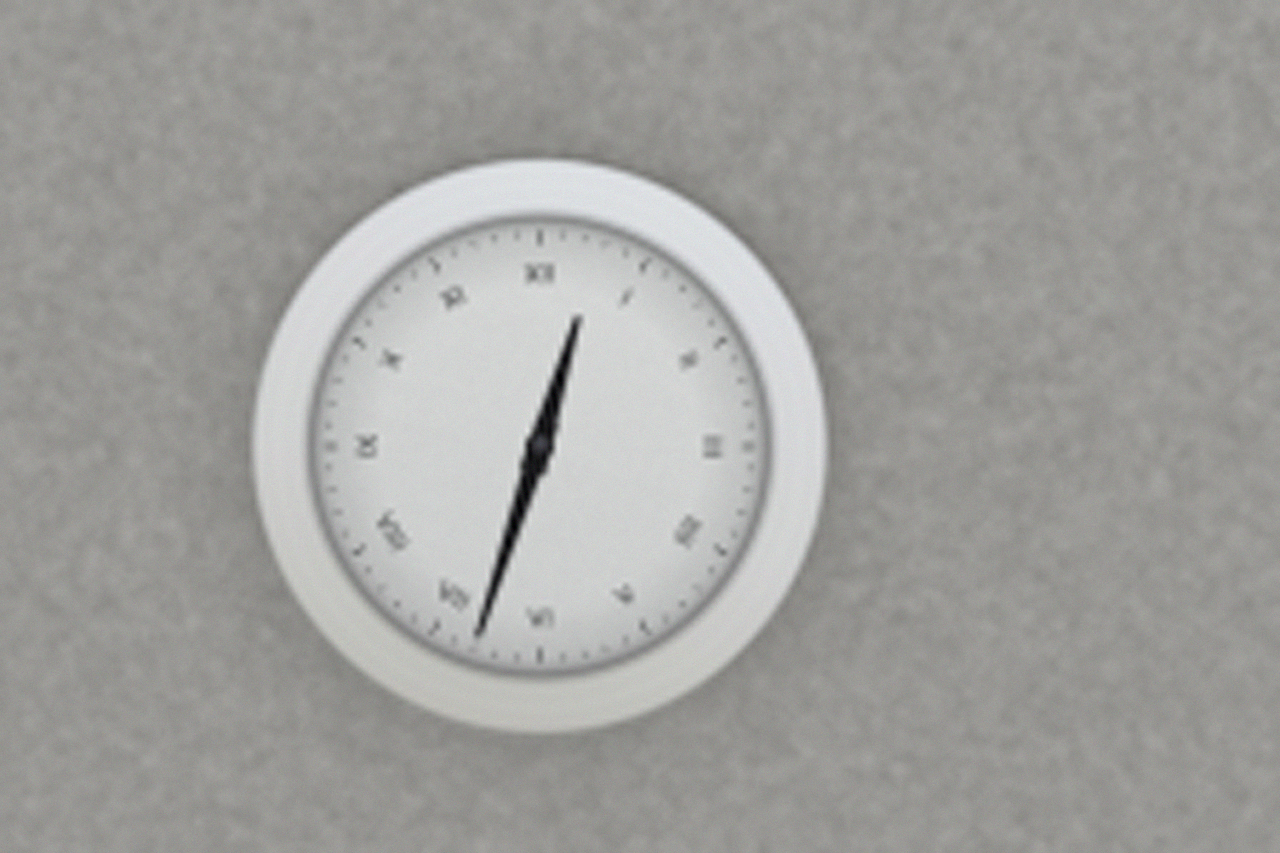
12:33
